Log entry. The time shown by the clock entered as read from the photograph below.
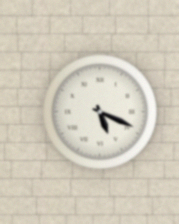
5:19
